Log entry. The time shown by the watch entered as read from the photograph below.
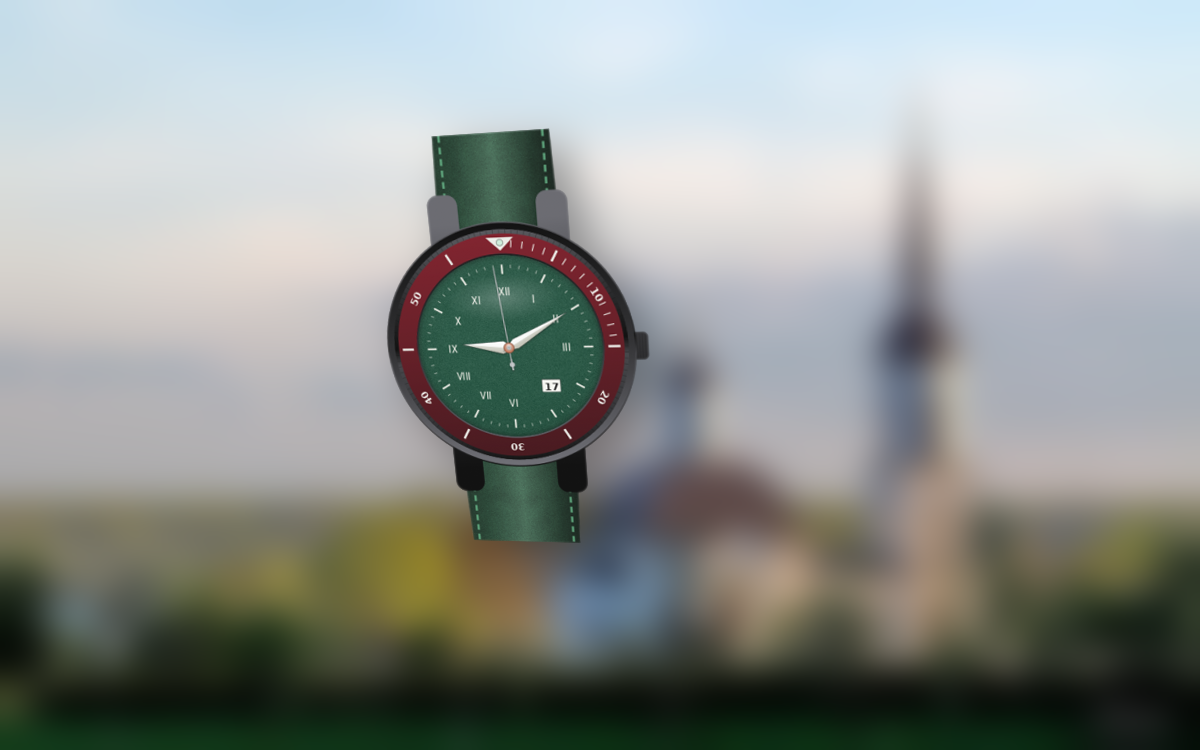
9:09:59
